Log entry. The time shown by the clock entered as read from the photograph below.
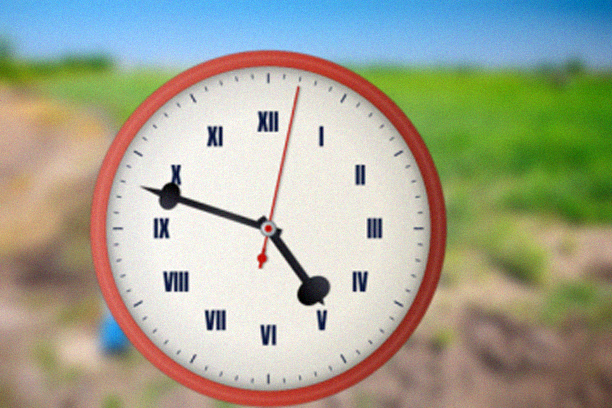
4:48:02
